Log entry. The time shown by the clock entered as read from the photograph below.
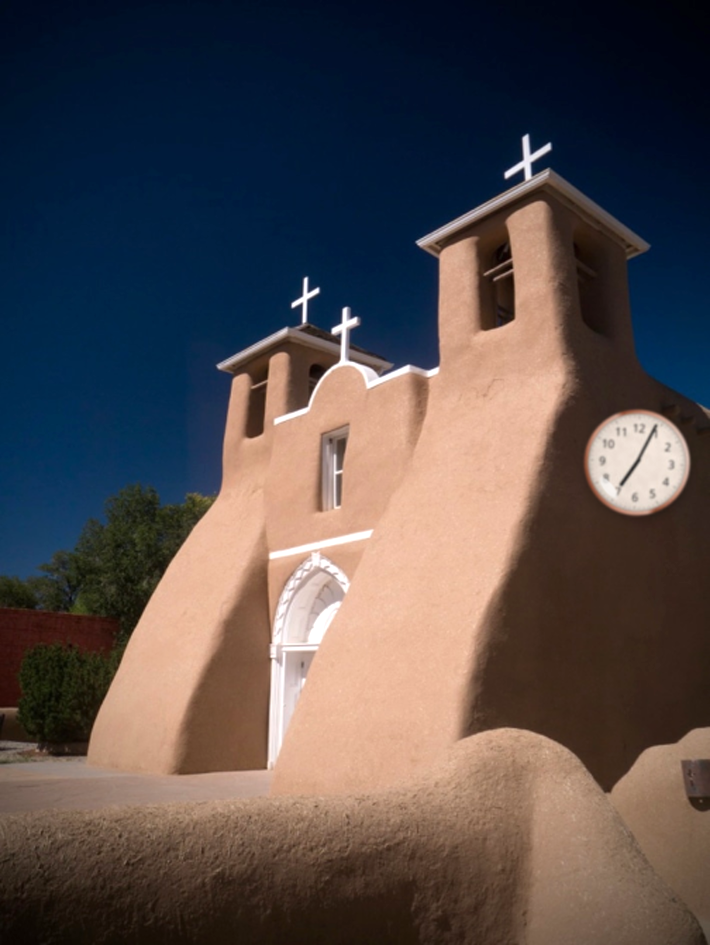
7:04
